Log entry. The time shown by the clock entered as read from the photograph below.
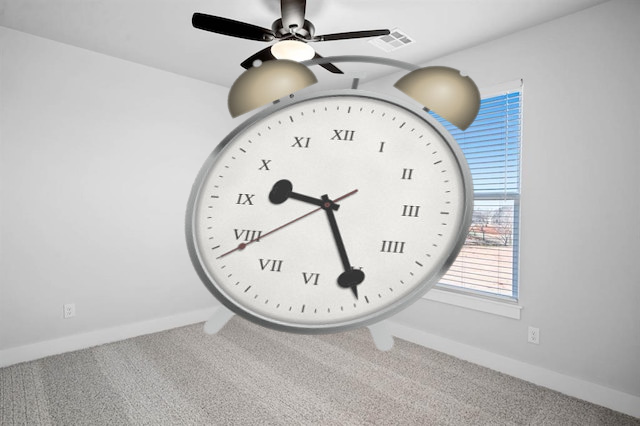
9:25:39
